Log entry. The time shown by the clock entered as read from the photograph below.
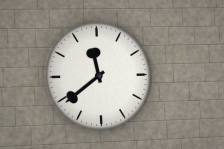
11:39
